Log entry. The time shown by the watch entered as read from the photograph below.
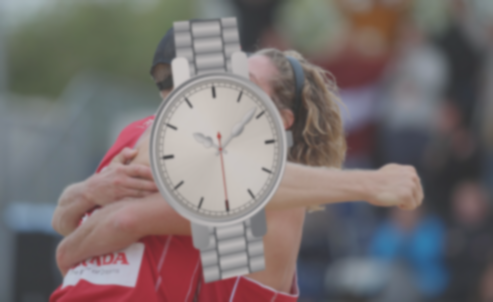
10:08:30
